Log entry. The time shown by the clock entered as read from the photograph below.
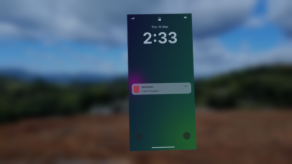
2:33
